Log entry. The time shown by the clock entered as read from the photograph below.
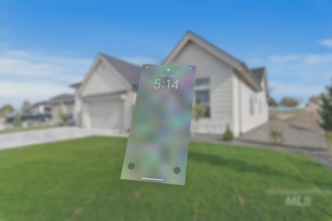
5:14
